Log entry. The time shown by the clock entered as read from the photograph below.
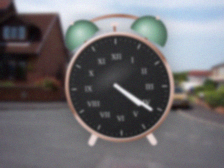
4:21
